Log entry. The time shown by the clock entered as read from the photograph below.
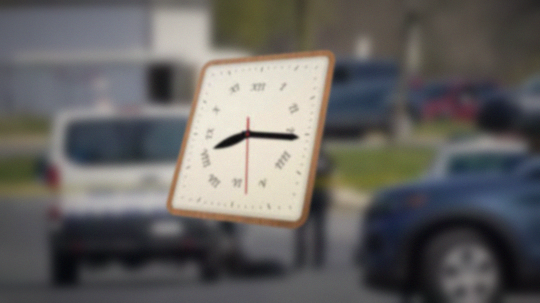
8:15:28
